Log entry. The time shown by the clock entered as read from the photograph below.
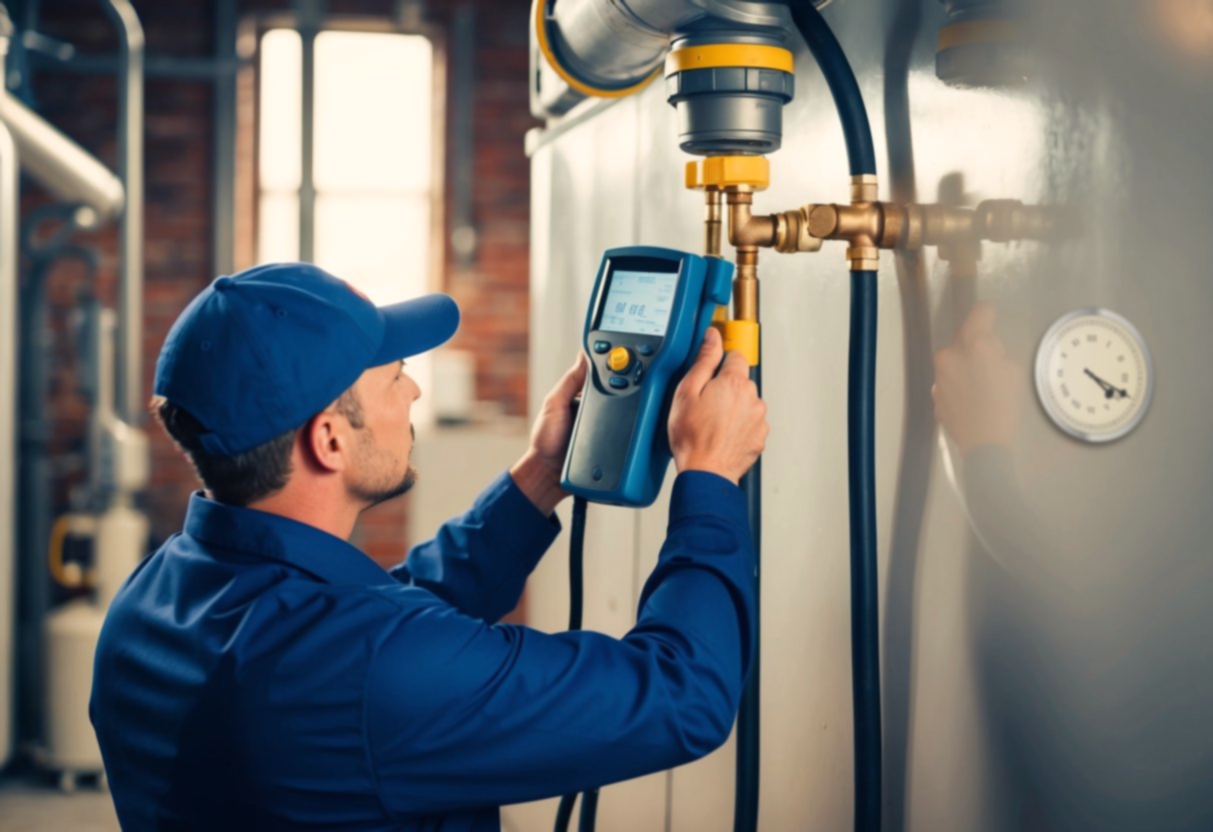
4:19
